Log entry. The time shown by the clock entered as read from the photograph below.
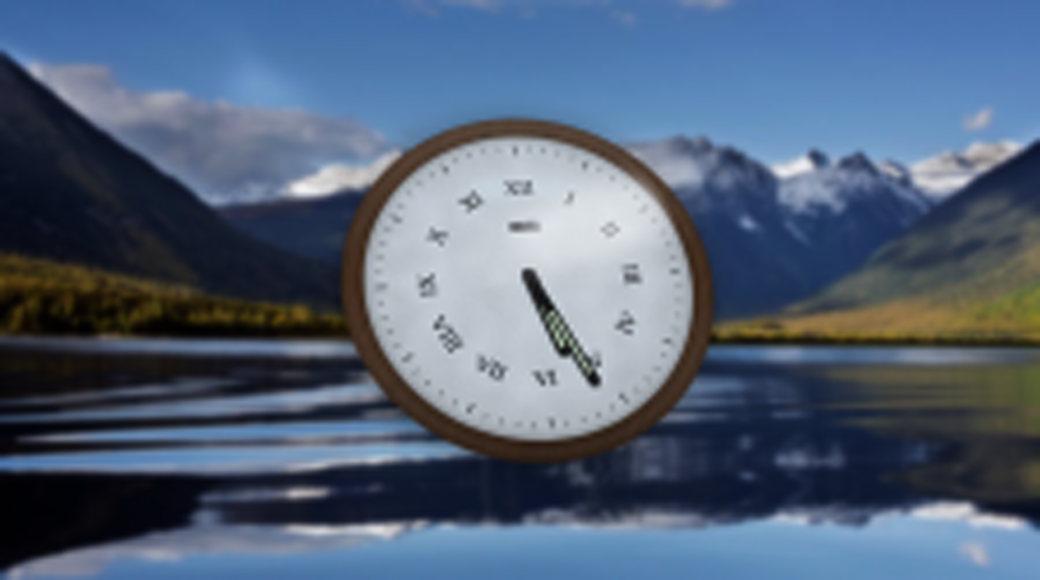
5:26
